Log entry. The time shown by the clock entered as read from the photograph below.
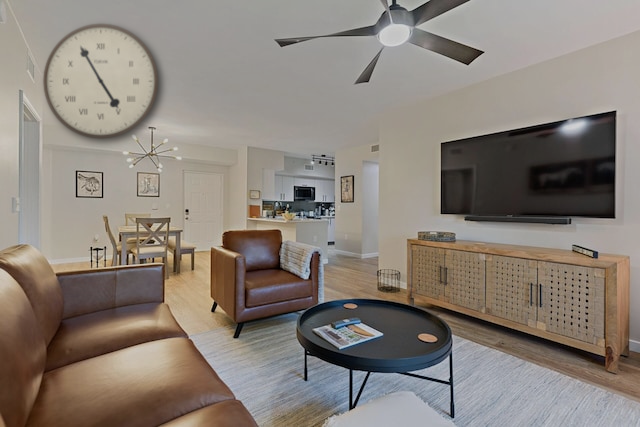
4:55
